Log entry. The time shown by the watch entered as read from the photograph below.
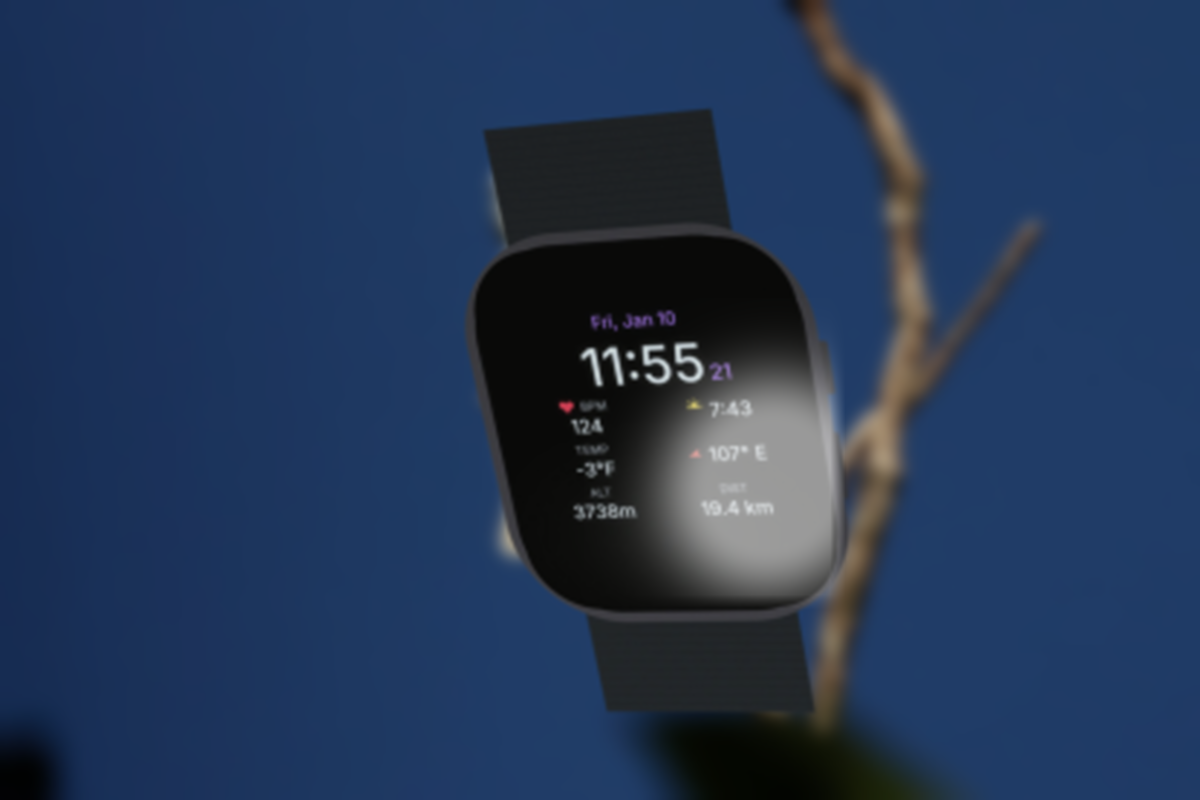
11:55
